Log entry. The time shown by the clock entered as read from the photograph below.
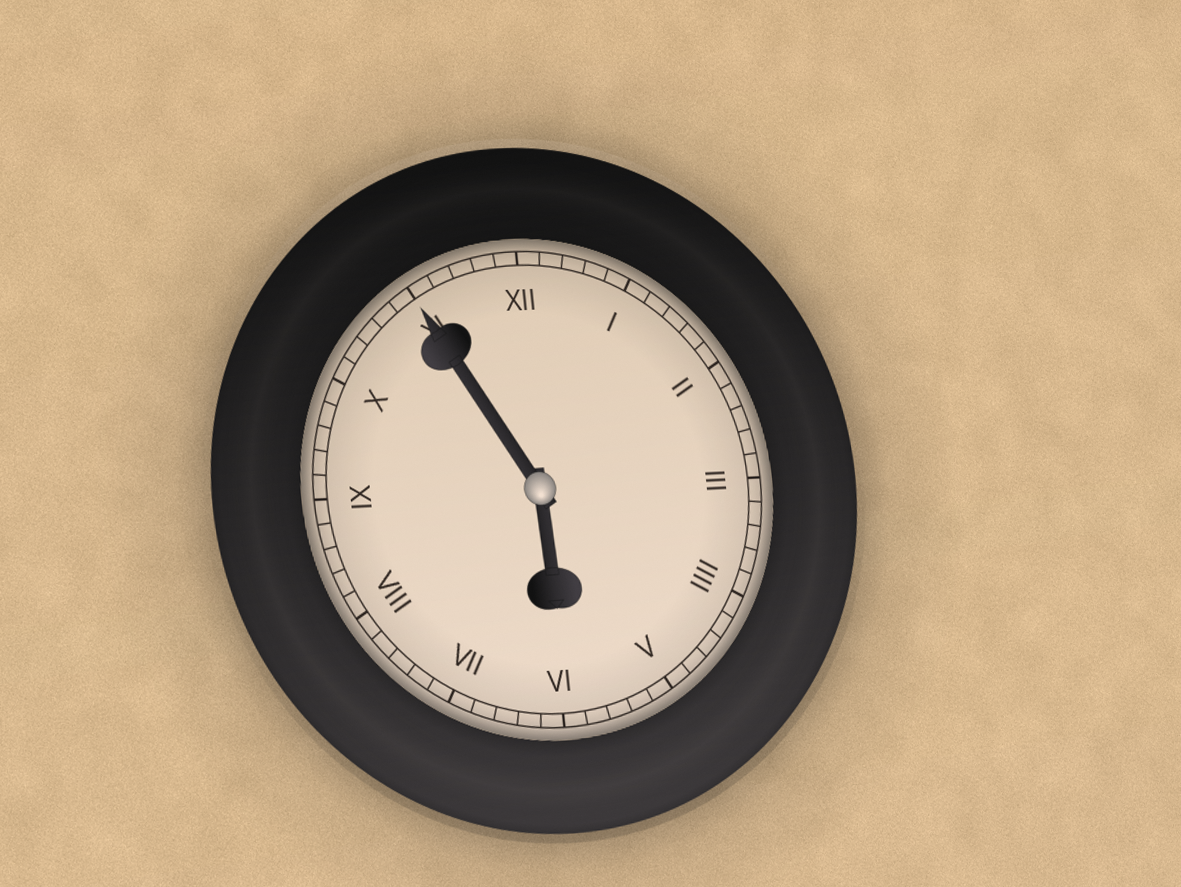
5:55
